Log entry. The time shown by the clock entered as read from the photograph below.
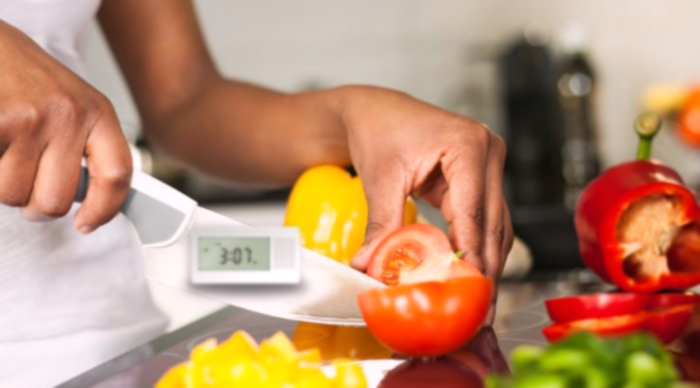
3:07
